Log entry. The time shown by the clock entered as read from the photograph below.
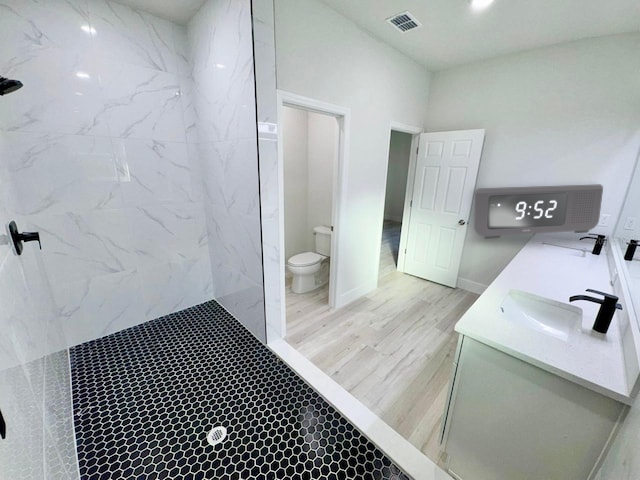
9:52
